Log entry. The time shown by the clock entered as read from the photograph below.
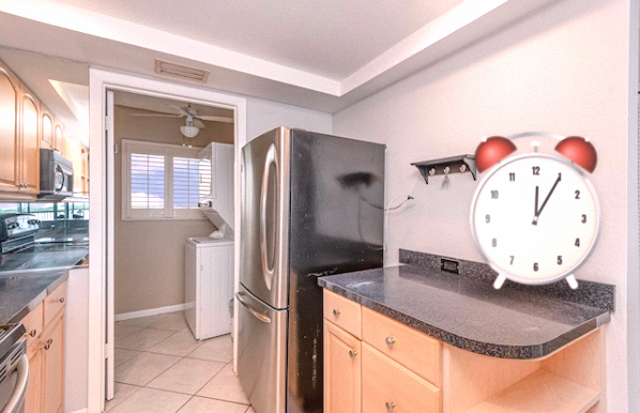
12:05
